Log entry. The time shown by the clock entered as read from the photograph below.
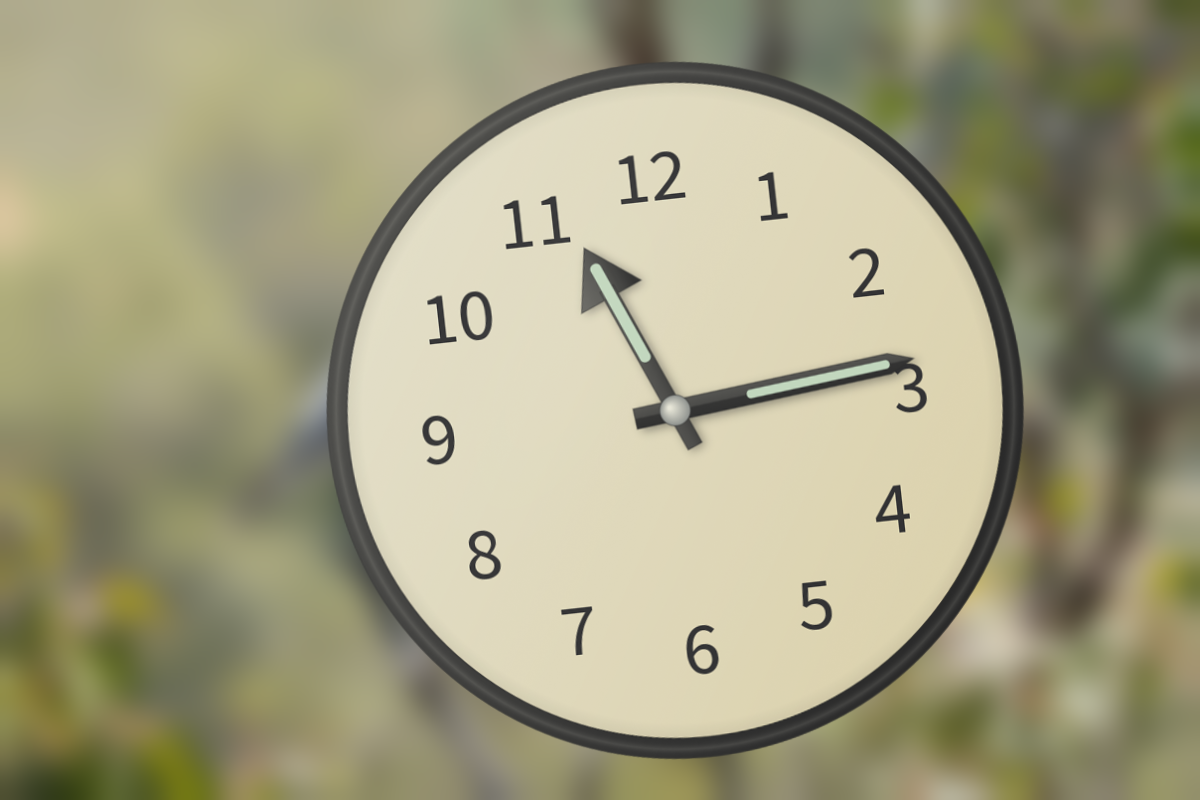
11:14
